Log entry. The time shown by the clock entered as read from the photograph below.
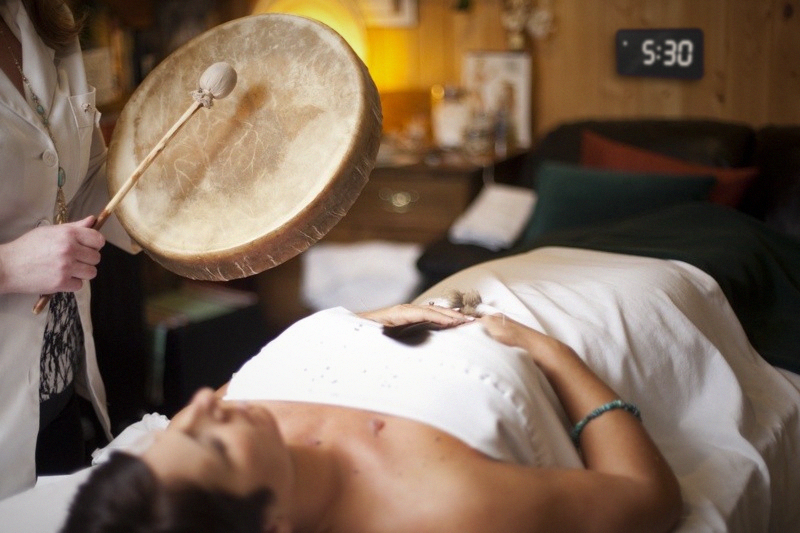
5:30
